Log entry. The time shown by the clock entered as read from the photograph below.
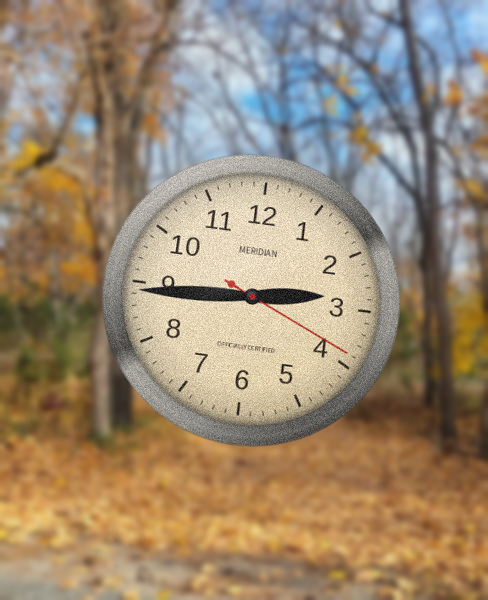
2:44:19
